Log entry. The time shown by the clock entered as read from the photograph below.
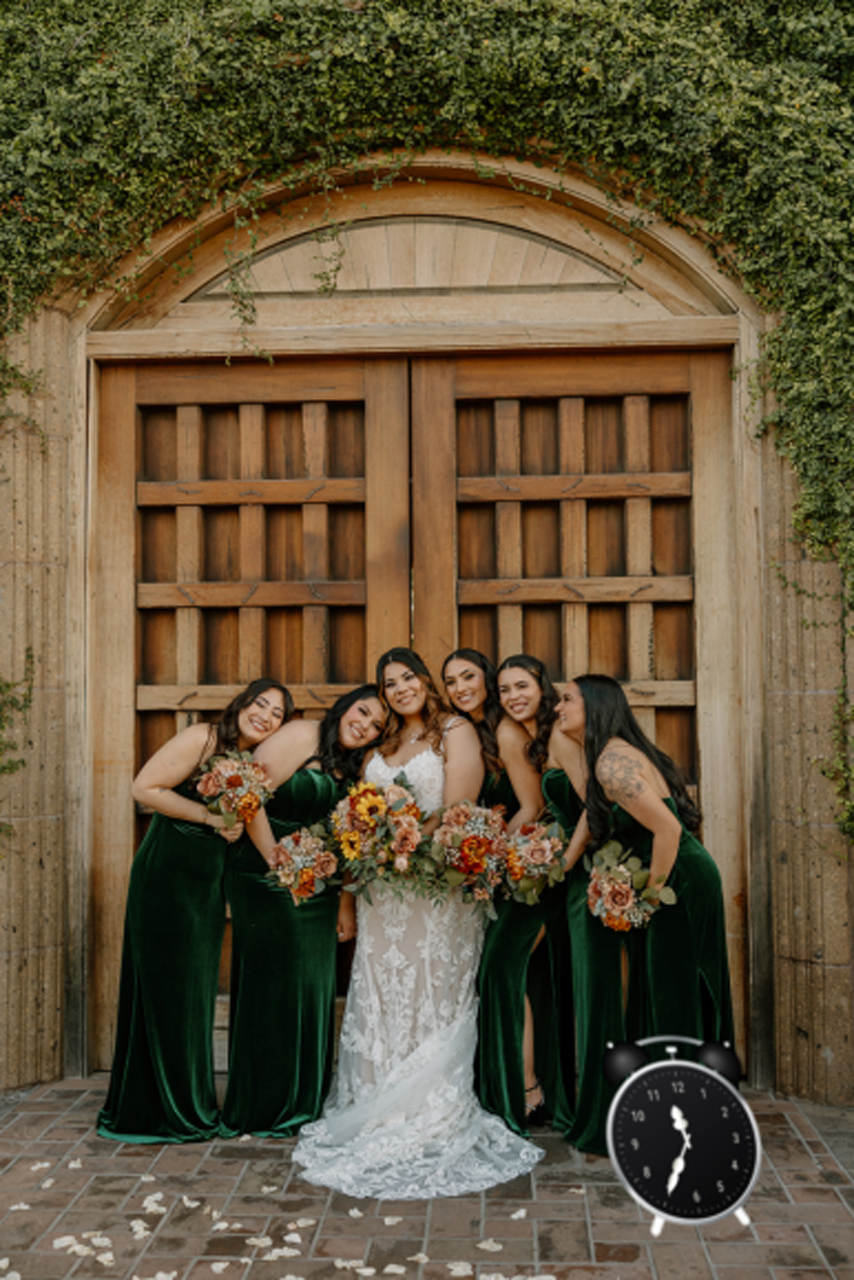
11:35
